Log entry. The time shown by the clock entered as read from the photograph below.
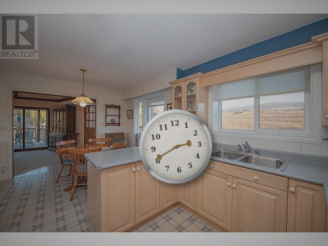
2:41
